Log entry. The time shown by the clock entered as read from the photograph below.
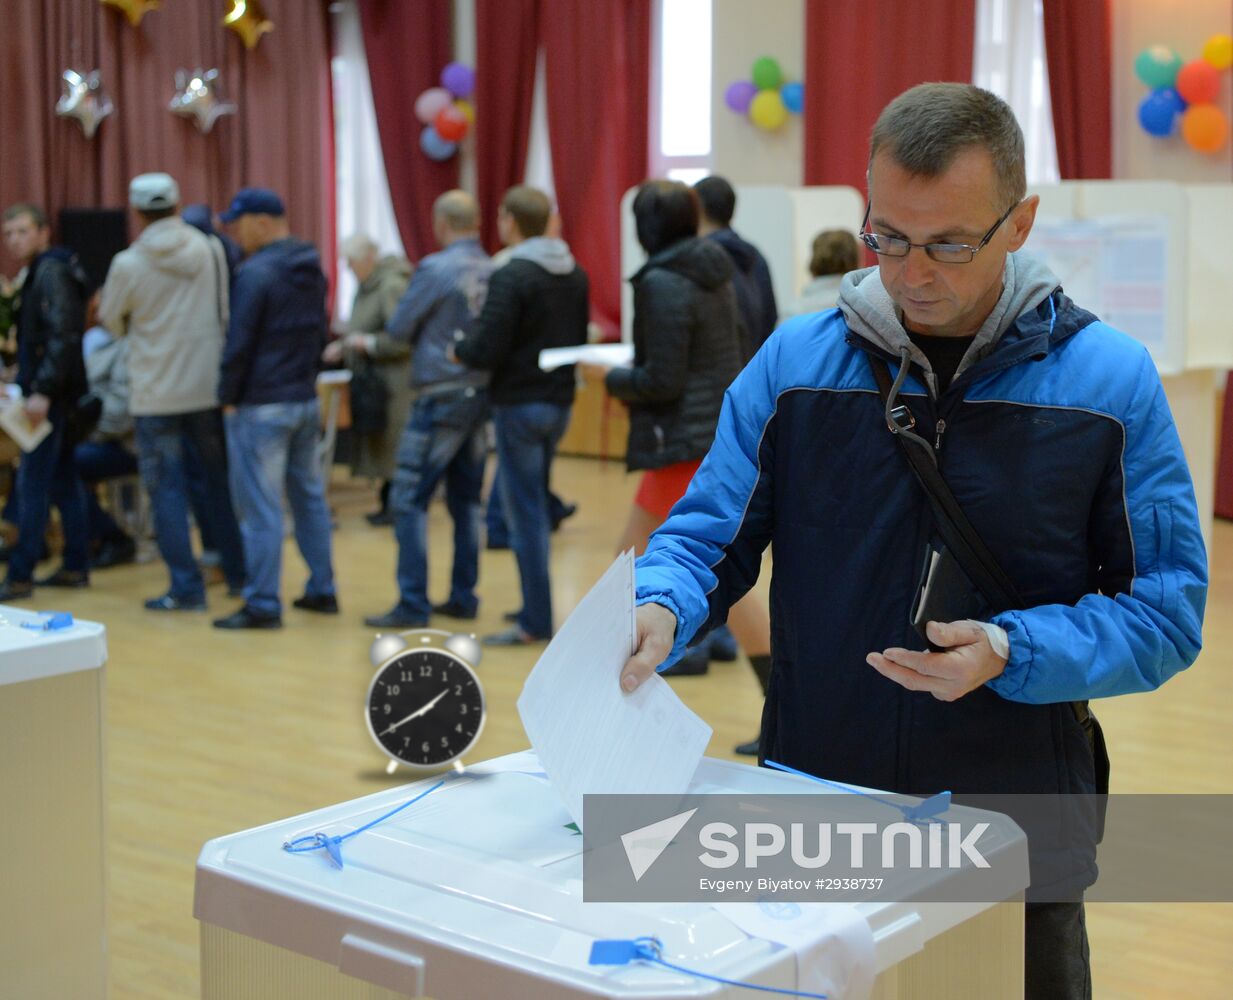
1:40
